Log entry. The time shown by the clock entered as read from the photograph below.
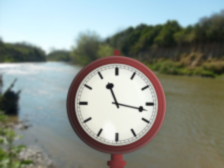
11:17
